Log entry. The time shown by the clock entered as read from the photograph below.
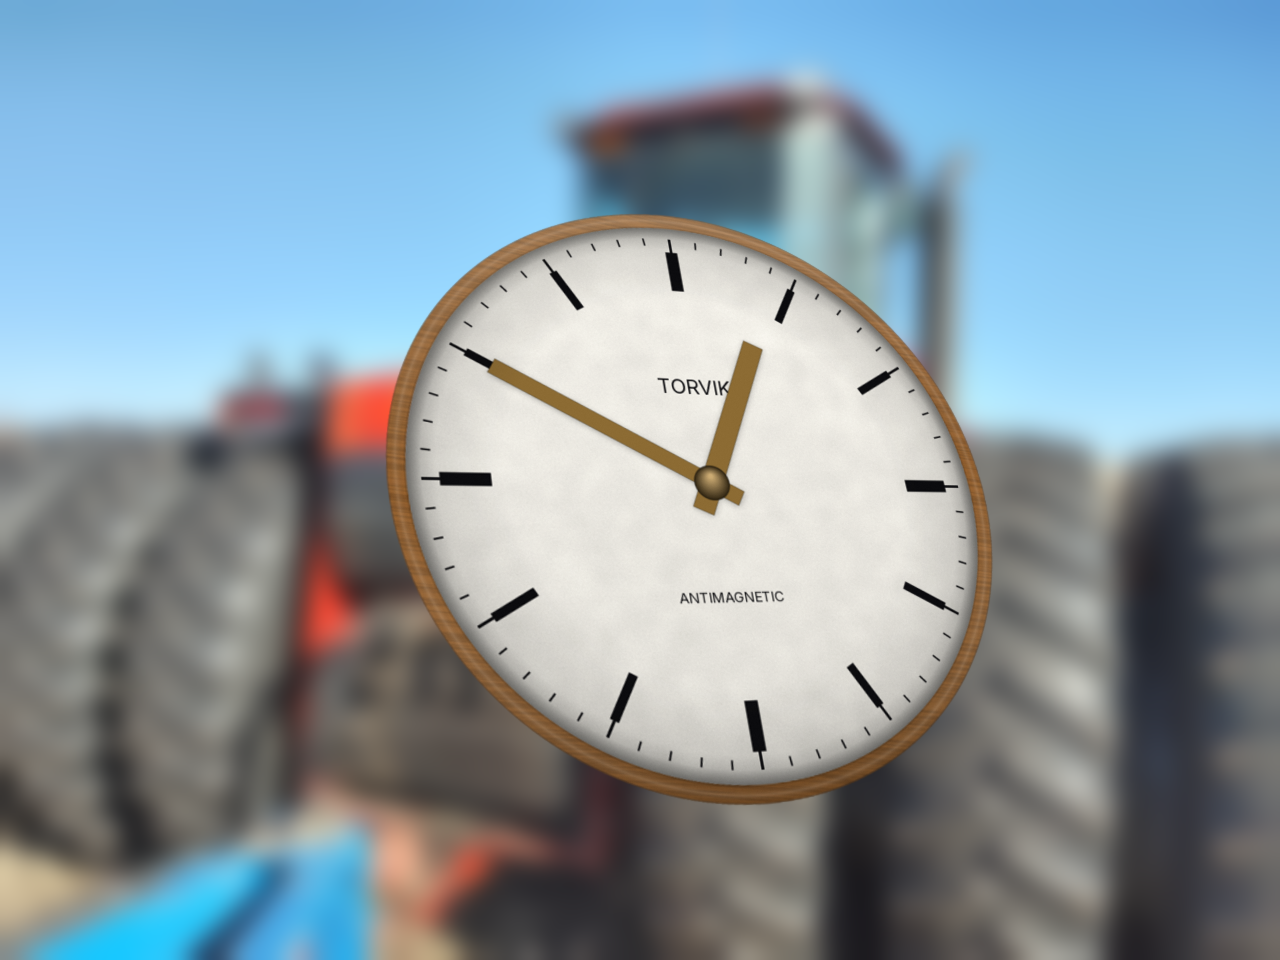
12:50
